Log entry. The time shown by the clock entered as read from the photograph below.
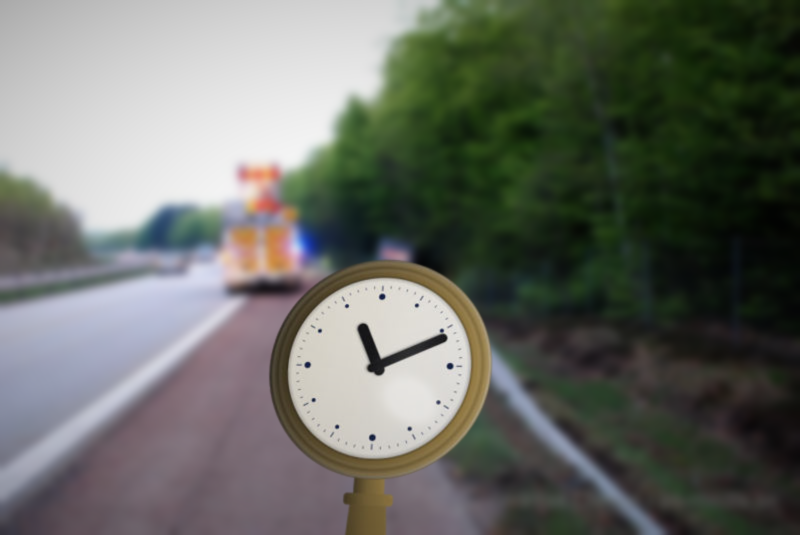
11:11
